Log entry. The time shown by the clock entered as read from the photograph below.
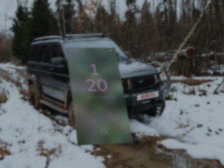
1:20
